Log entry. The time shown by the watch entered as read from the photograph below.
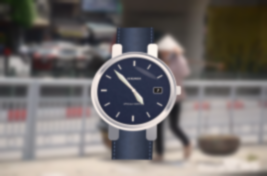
4:53
